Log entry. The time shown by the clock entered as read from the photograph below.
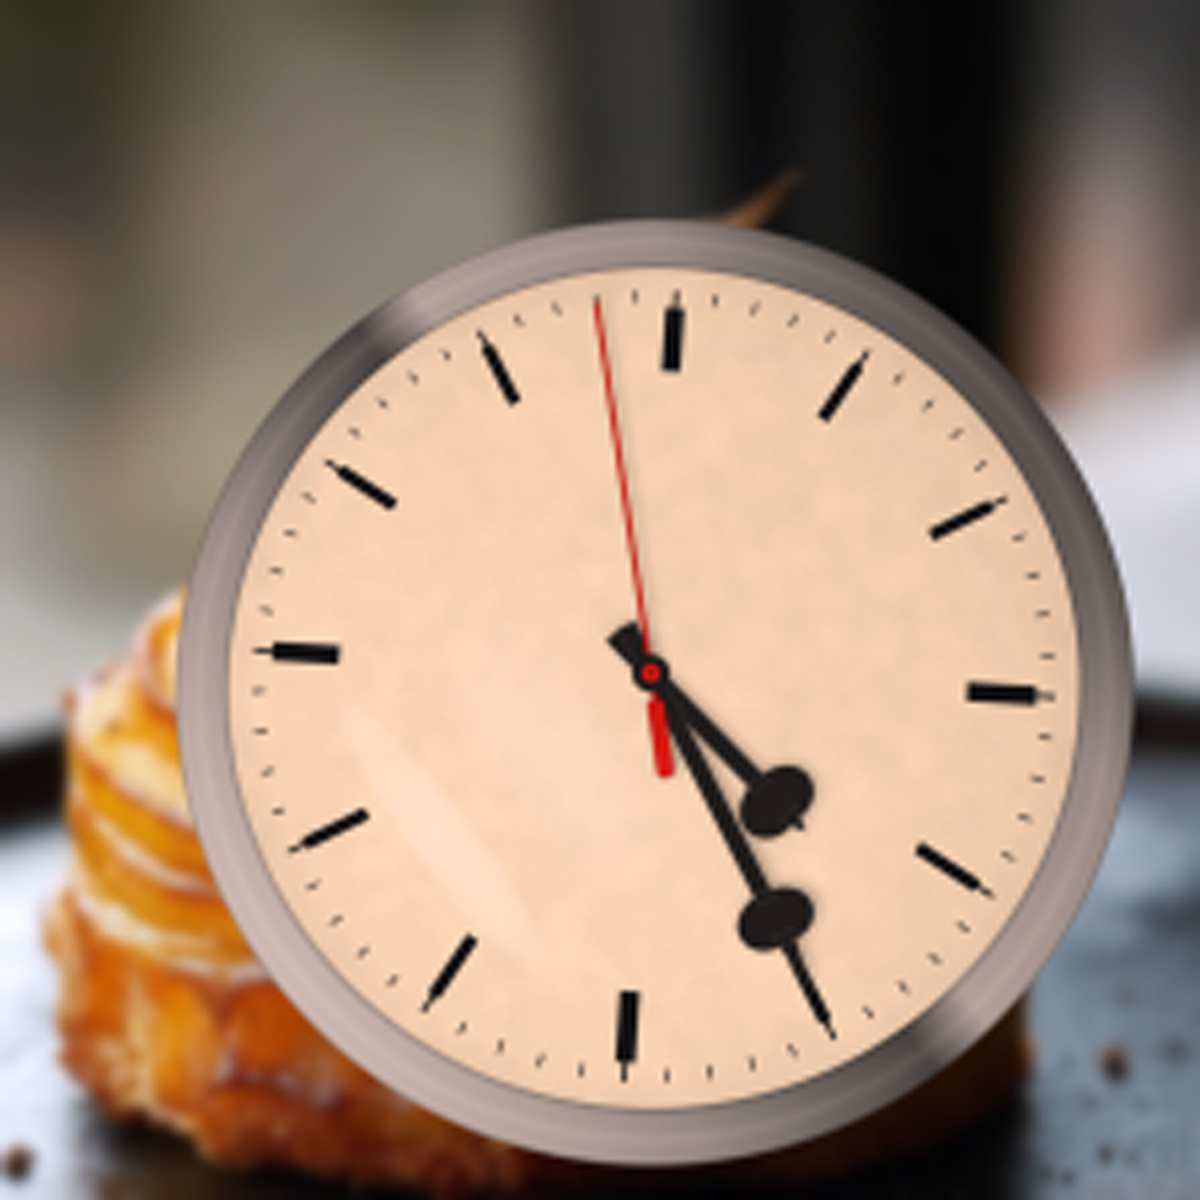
4:24:58
